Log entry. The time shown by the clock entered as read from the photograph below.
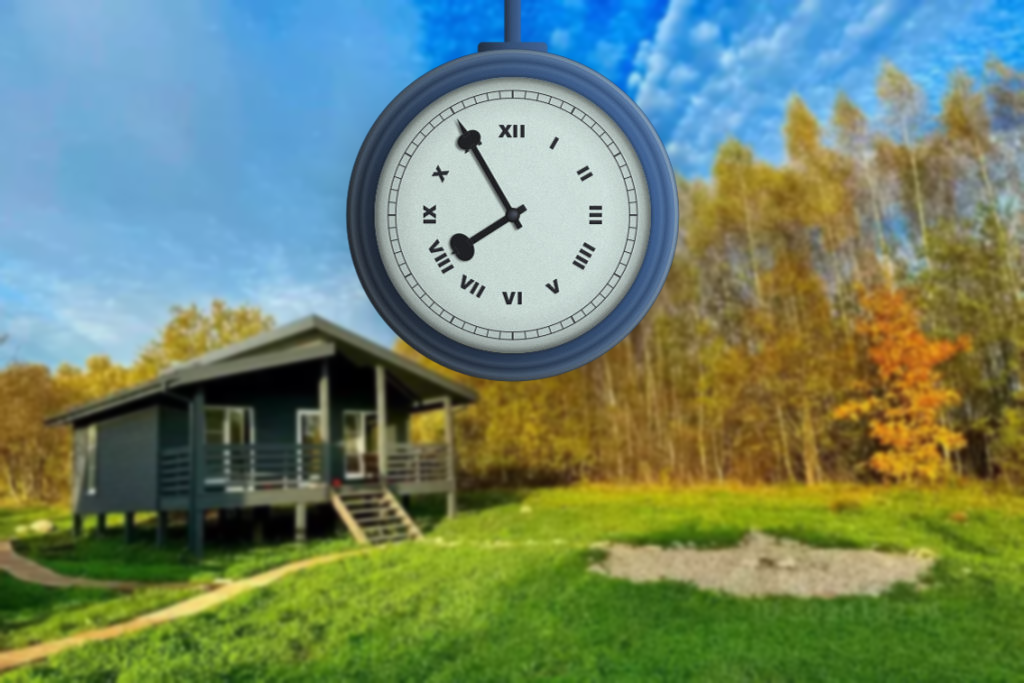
7:55
